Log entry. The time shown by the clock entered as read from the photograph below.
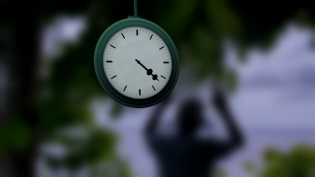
4:22
